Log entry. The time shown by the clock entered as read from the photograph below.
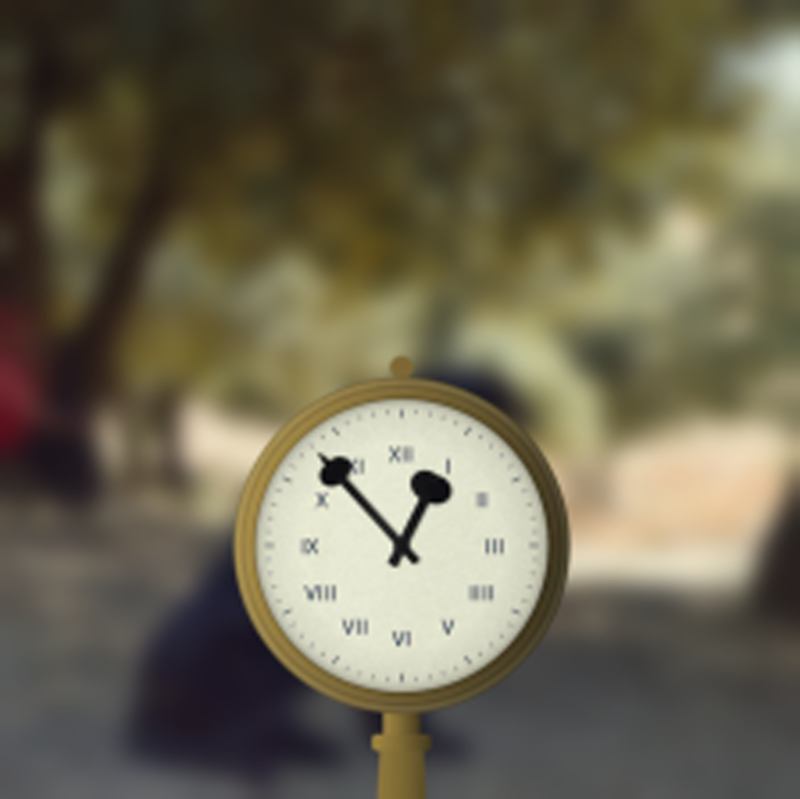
12:53
